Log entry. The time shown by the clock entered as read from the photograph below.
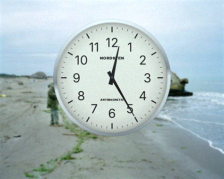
12:25
